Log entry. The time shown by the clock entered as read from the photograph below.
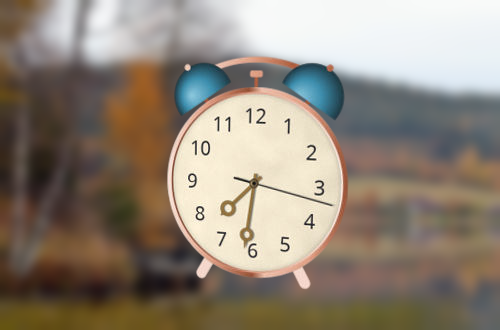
7:31:17
